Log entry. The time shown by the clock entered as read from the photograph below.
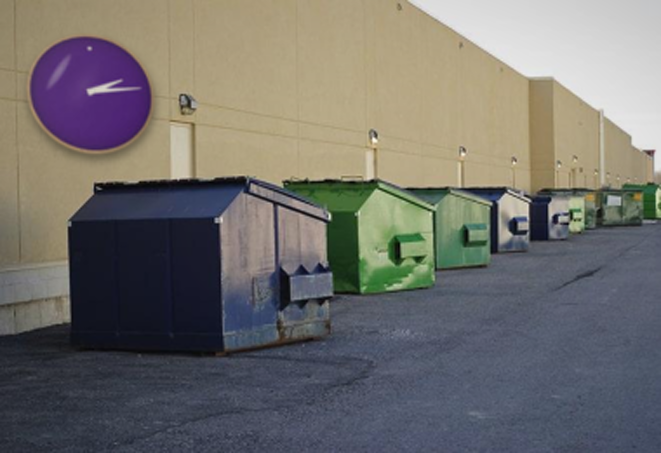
2:14
